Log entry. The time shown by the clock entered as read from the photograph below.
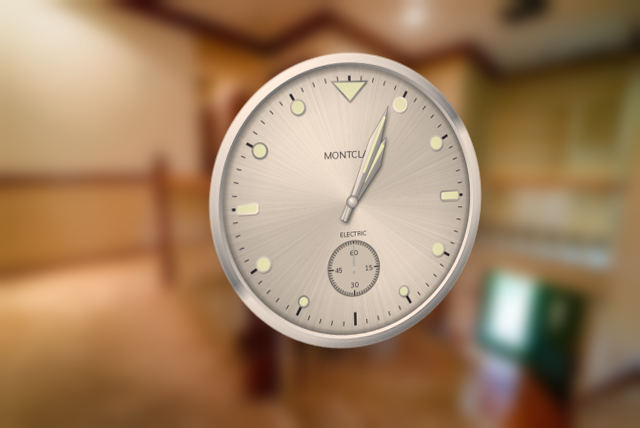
1:04
